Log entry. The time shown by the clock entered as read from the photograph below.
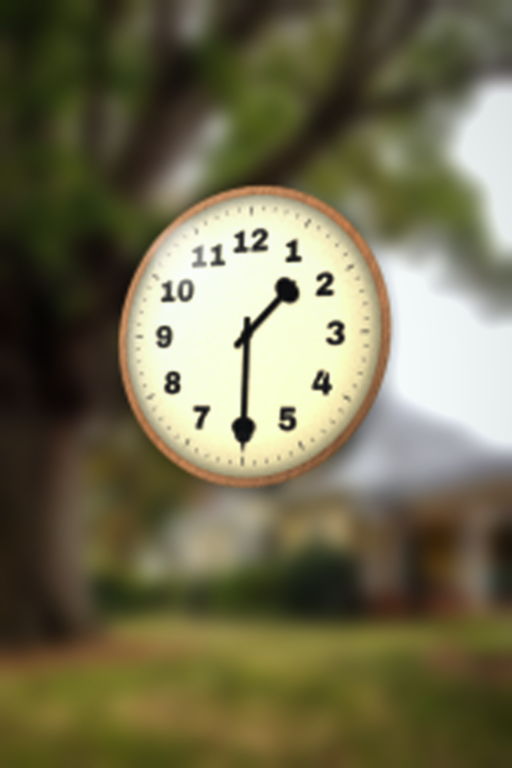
1:30
